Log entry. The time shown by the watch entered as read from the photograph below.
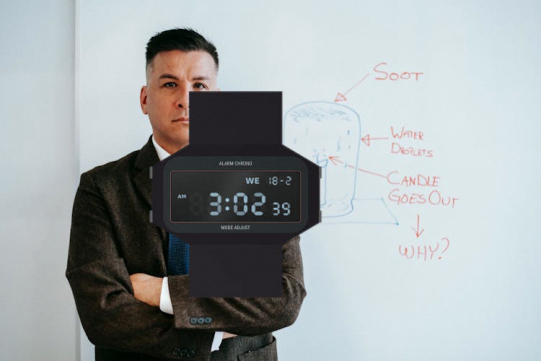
3:02:39
